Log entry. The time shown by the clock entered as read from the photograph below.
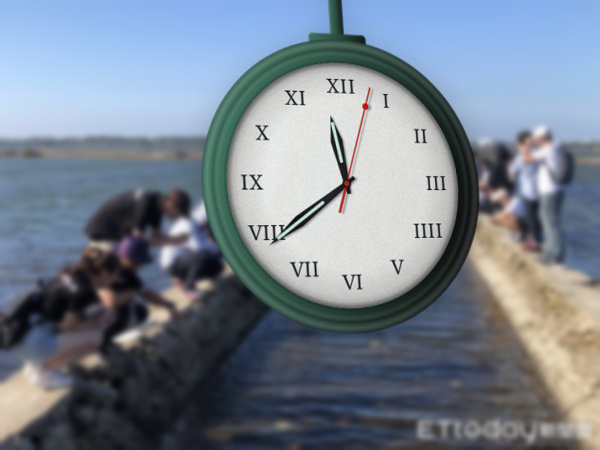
11:39:03
